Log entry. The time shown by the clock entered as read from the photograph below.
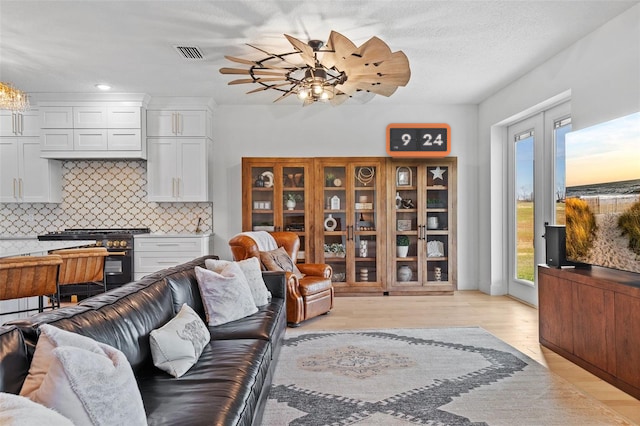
9:24
